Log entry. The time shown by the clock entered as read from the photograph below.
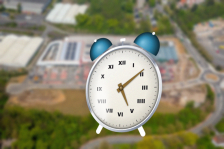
5:09
